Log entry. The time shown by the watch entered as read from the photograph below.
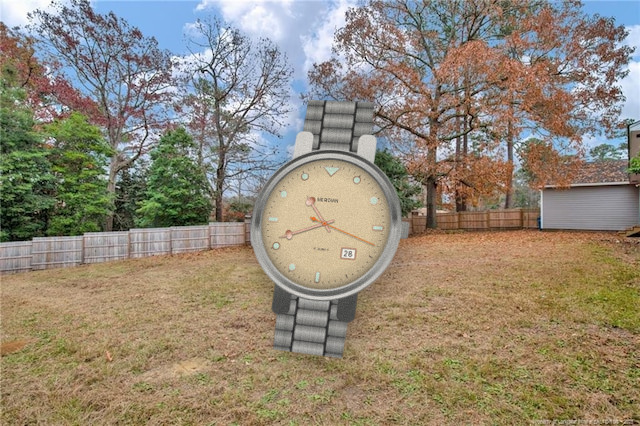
10:41:18
